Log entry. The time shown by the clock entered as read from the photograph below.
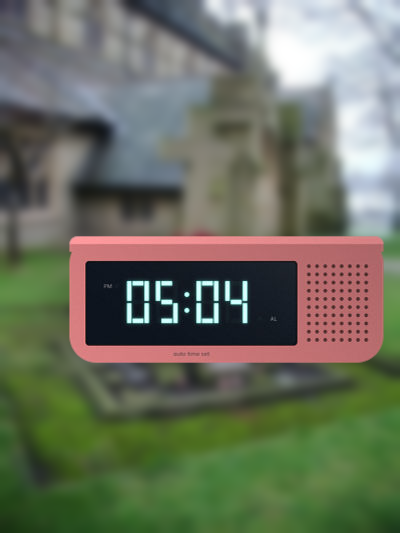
5:04
